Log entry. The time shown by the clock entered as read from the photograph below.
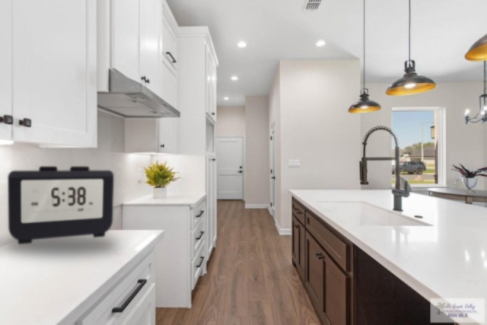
5:38
